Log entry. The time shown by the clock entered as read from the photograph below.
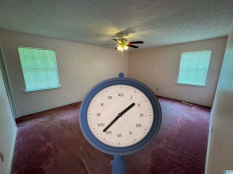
1:37
